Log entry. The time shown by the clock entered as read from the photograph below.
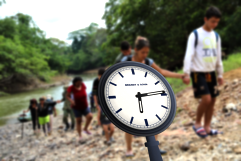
6:14
